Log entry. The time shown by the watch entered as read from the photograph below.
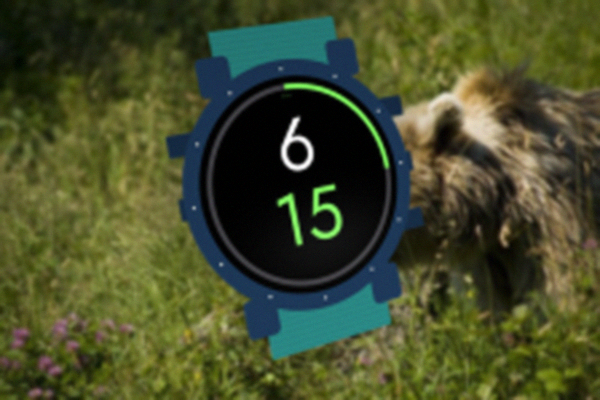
6:15
